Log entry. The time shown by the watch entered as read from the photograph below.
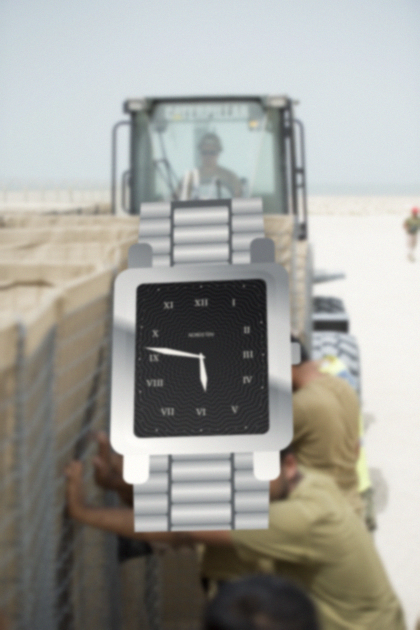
5:47
